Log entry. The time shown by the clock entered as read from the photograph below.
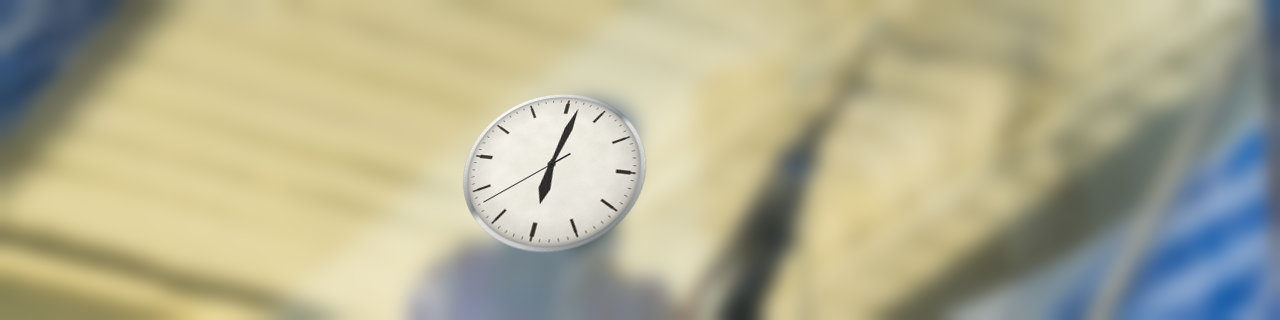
6:01:38
